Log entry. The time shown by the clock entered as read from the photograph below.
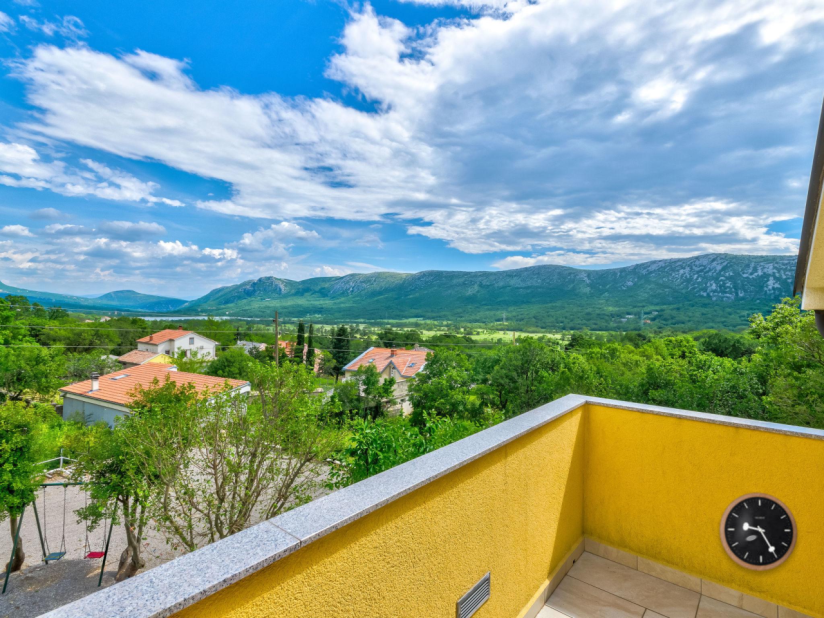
9:25
